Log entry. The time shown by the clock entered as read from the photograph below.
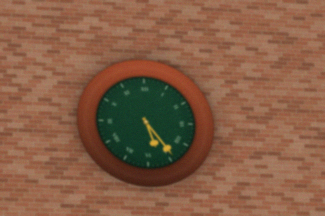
5:24
